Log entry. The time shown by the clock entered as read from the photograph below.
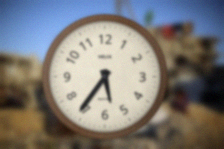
5:36
